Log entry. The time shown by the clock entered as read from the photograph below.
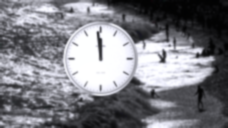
11:59
